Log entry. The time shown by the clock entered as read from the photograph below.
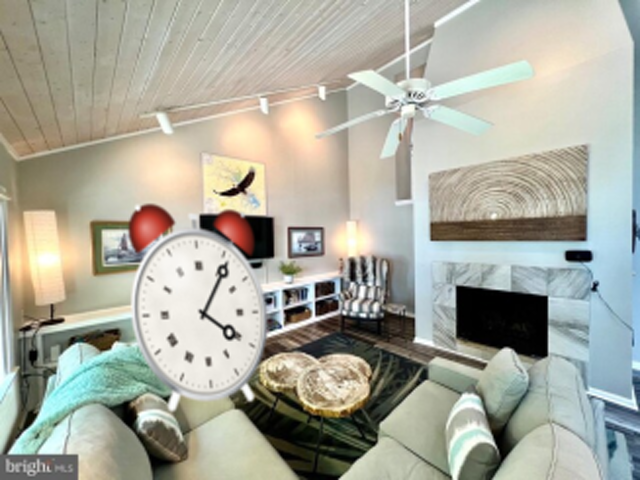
4:06
